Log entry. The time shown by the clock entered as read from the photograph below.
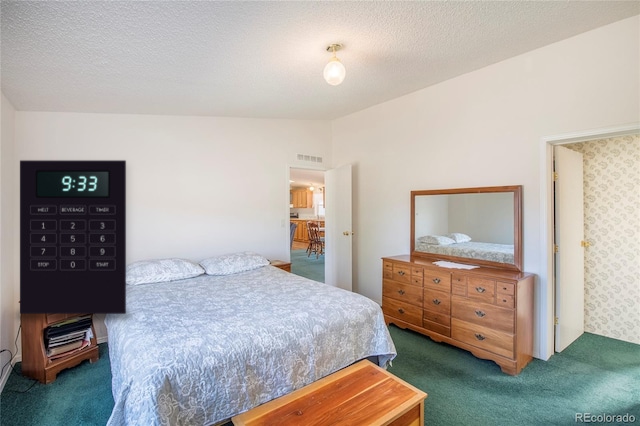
9:33
